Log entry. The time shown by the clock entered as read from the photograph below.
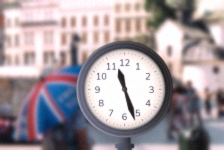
11:27
